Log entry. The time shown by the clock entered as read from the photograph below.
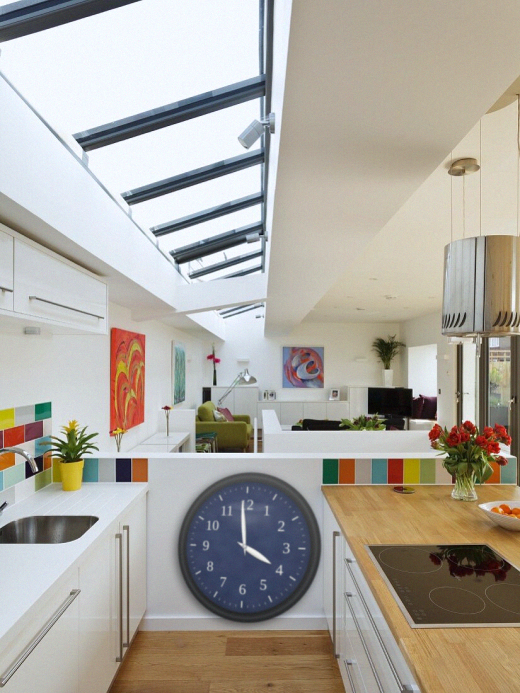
3:59
